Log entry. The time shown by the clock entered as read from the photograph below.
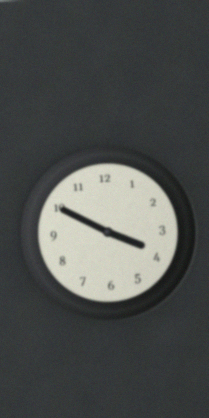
3:50
